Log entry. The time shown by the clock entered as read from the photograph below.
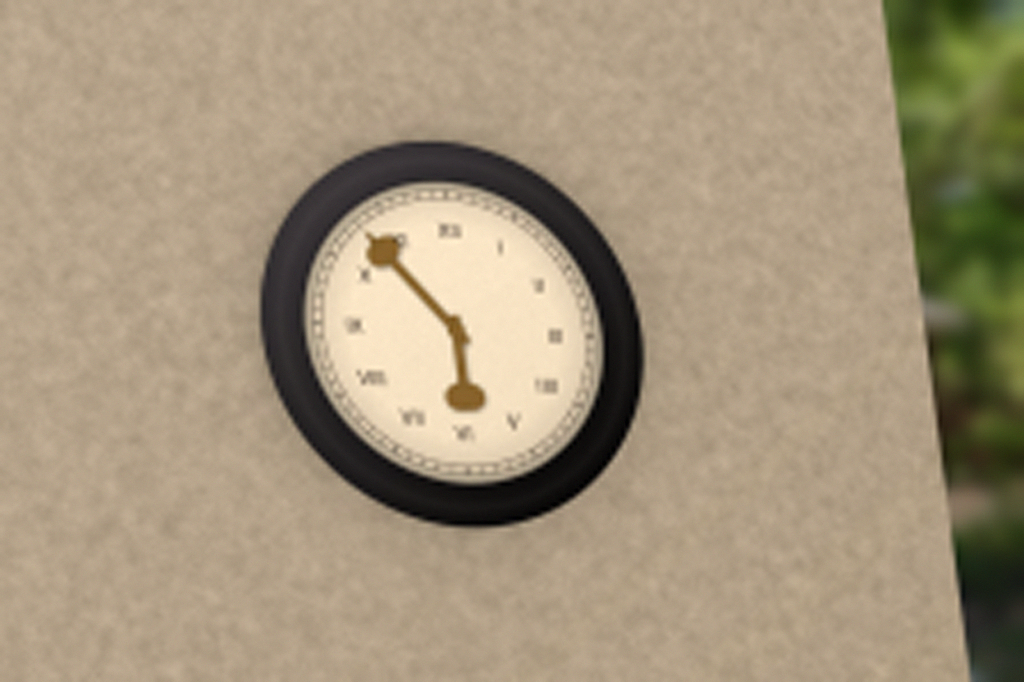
5:53
